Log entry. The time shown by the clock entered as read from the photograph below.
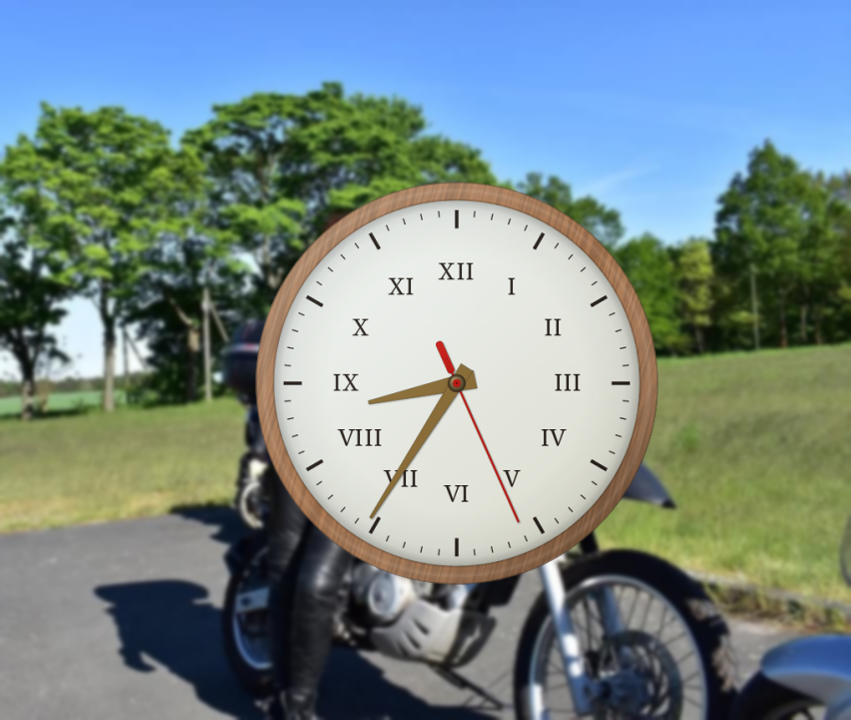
8:35:26
